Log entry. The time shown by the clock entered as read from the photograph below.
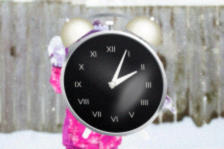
2:04
